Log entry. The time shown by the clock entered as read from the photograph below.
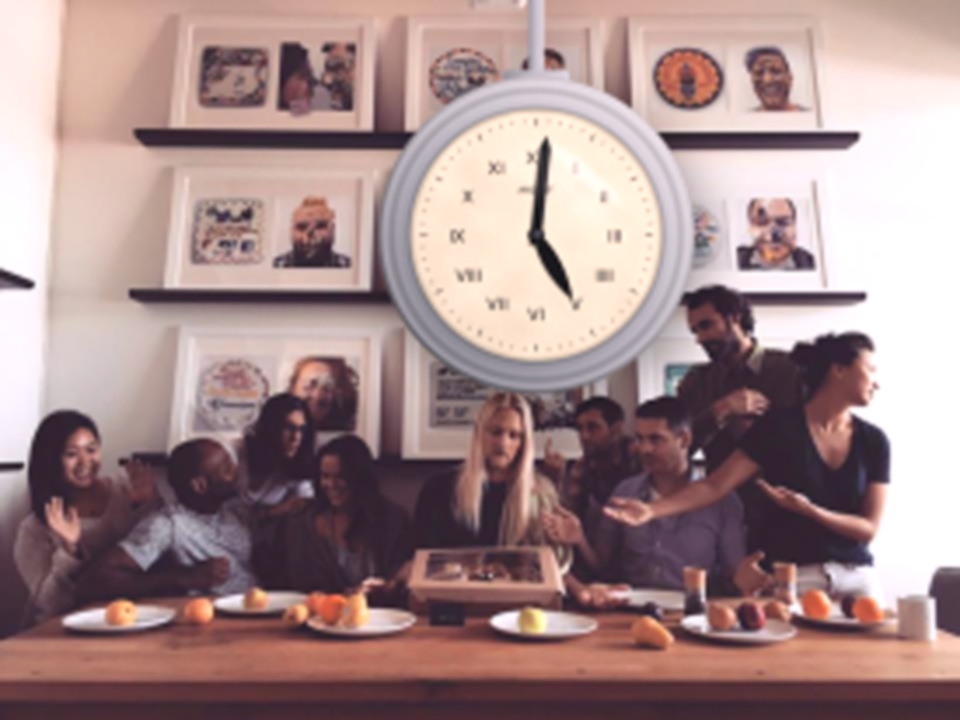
5:01
